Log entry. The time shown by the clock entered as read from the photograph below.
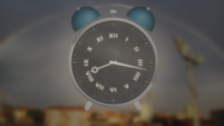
8:17
